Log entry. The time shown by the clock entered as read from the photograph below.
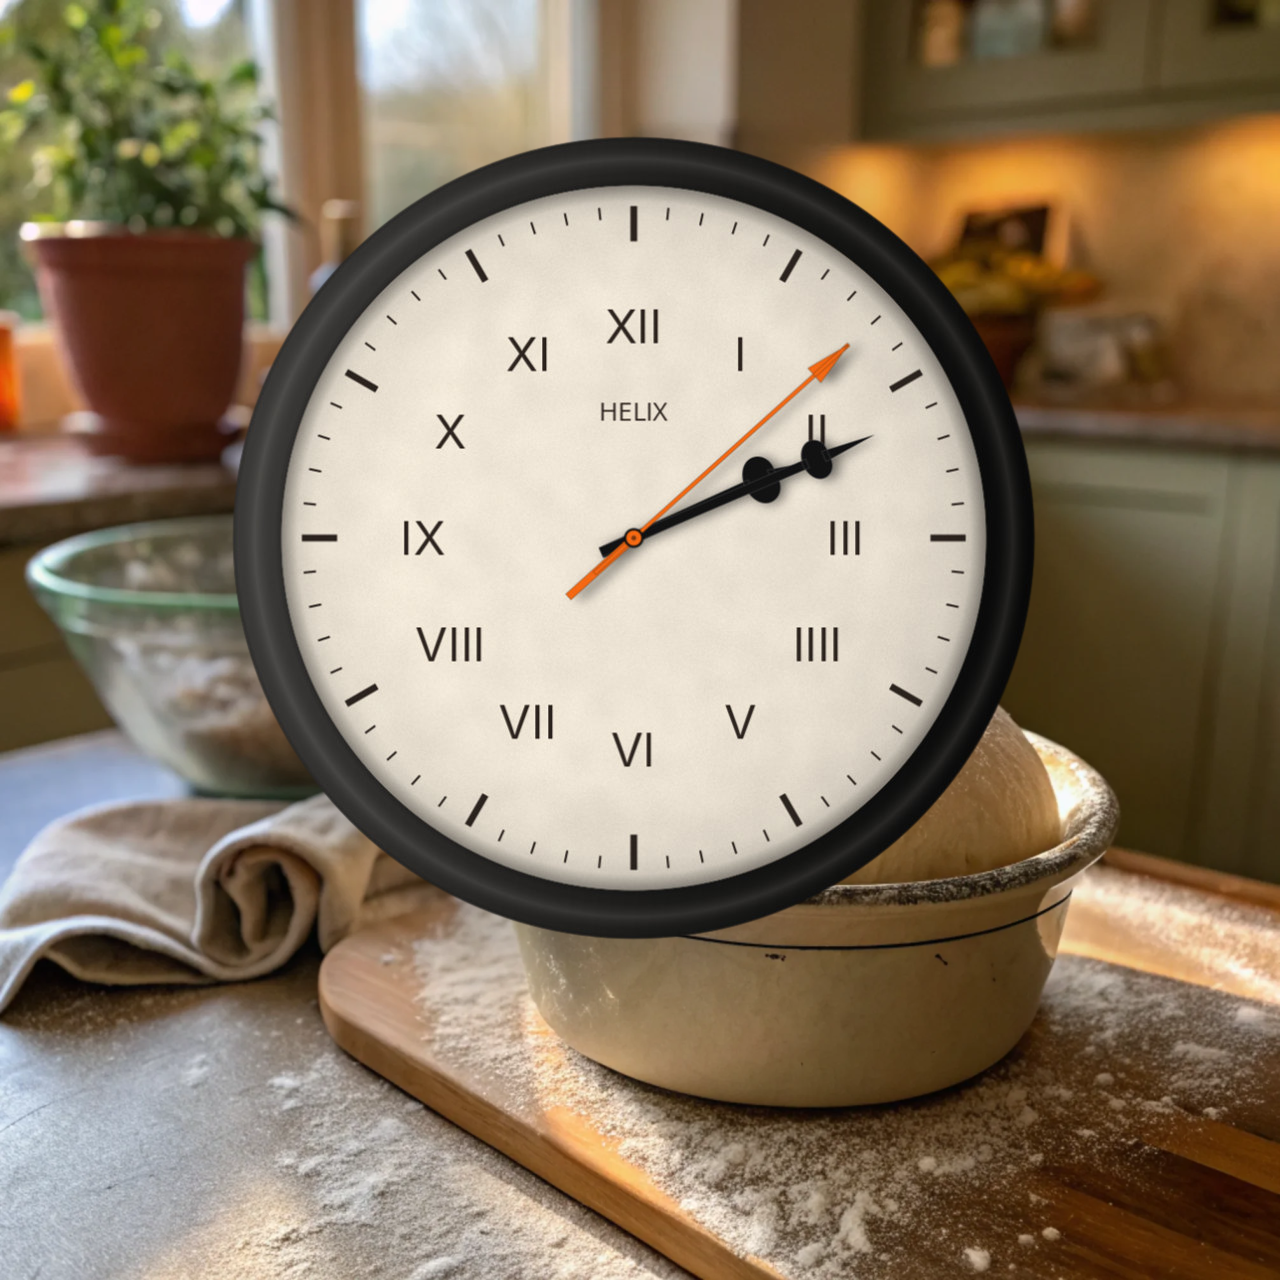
2:11:08
